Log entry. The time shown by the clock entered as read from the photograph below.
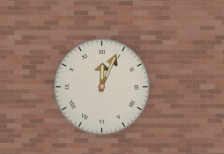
12:04
